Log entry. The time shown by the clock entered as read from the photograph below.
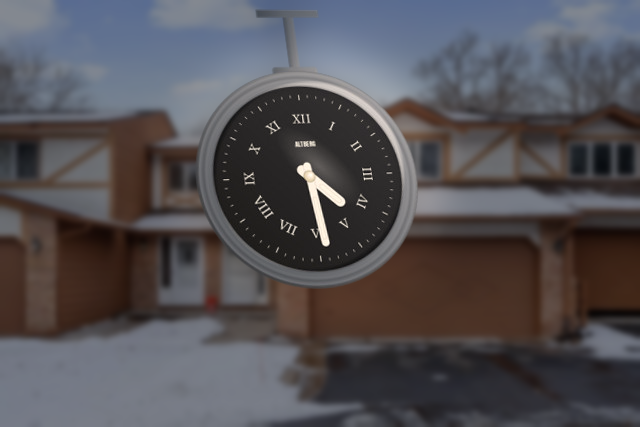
4:29
